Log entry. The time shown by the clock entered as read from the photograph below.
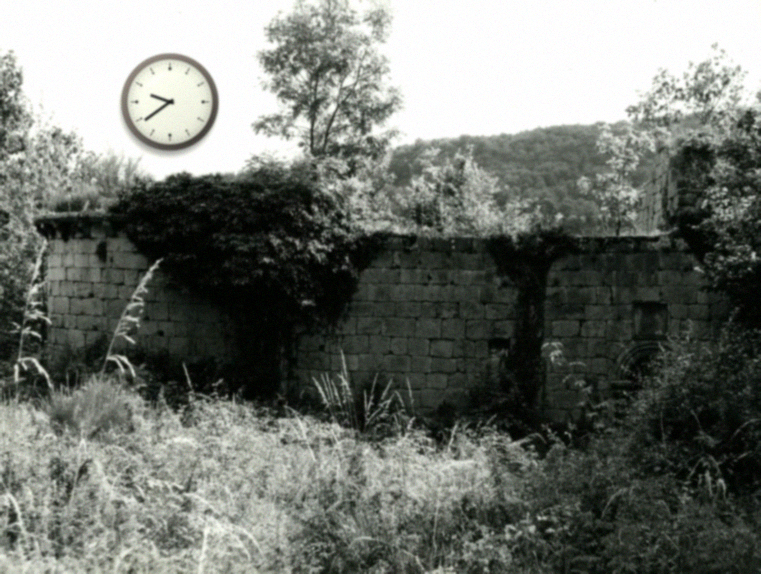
9:39
